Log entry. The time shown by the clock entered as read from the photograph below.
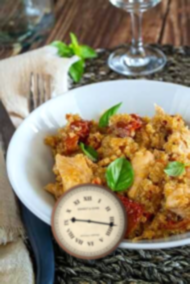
9:17
